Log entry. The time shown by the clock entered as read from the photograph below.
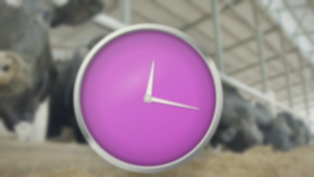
12:17
